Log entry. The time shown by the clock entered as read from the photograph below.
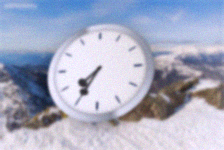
7:35
